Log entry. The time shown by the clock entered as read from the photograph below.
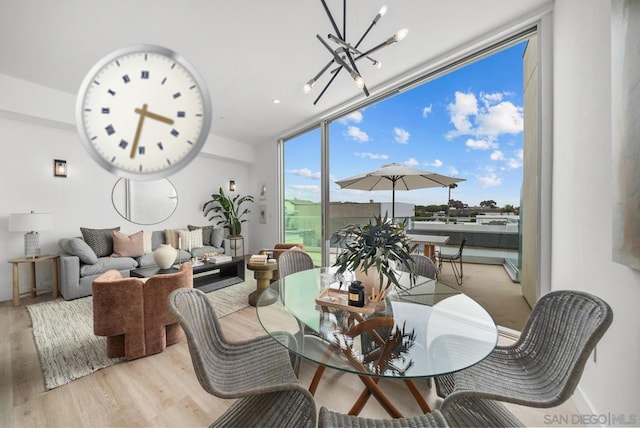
3:32
